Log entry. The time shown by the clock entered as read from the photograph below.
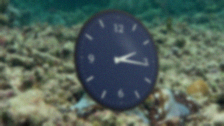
2:16
